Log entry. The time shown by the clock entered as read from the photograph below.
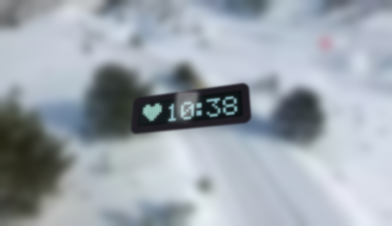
10:38
